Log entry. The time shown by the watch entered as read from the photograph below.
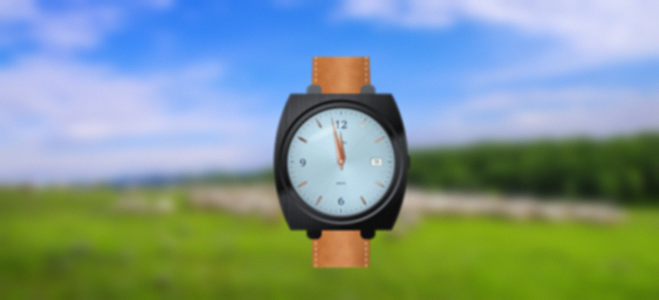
11:58
